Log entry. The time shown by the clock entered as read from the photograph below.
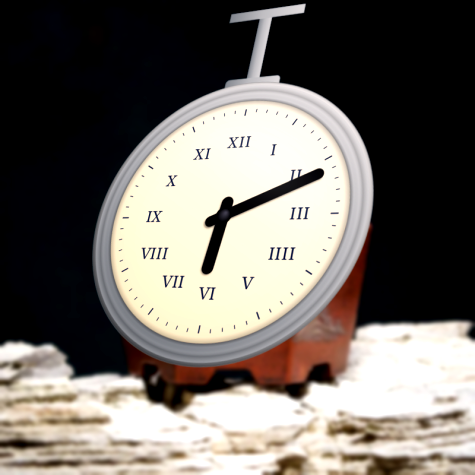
6:11
